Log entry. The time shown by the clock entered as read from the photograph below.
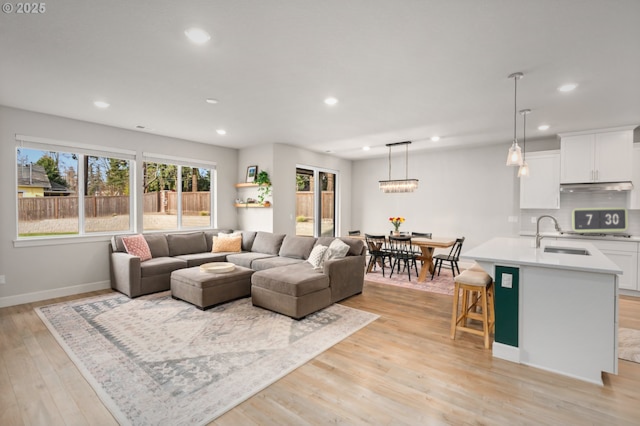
7:30
